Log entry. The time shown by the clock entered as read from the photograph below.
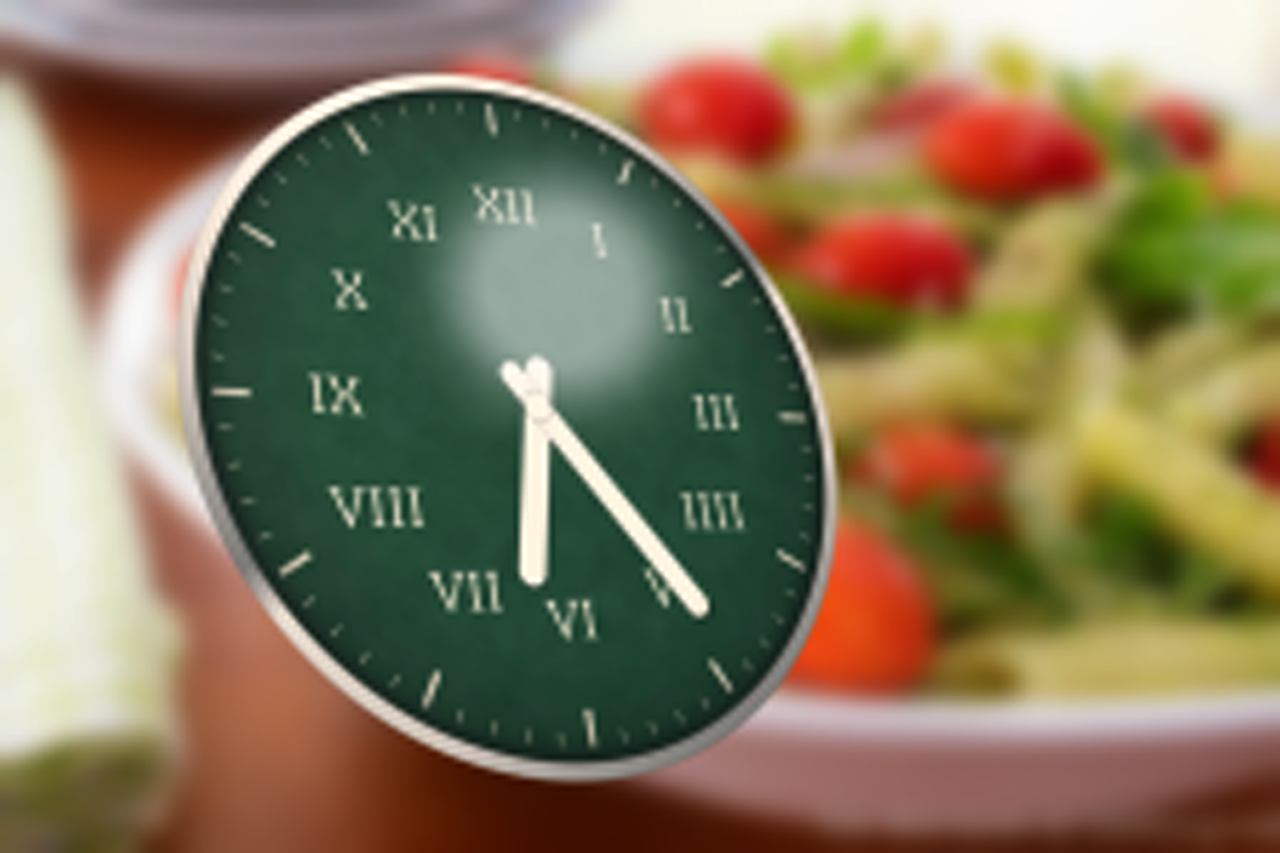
6:24
